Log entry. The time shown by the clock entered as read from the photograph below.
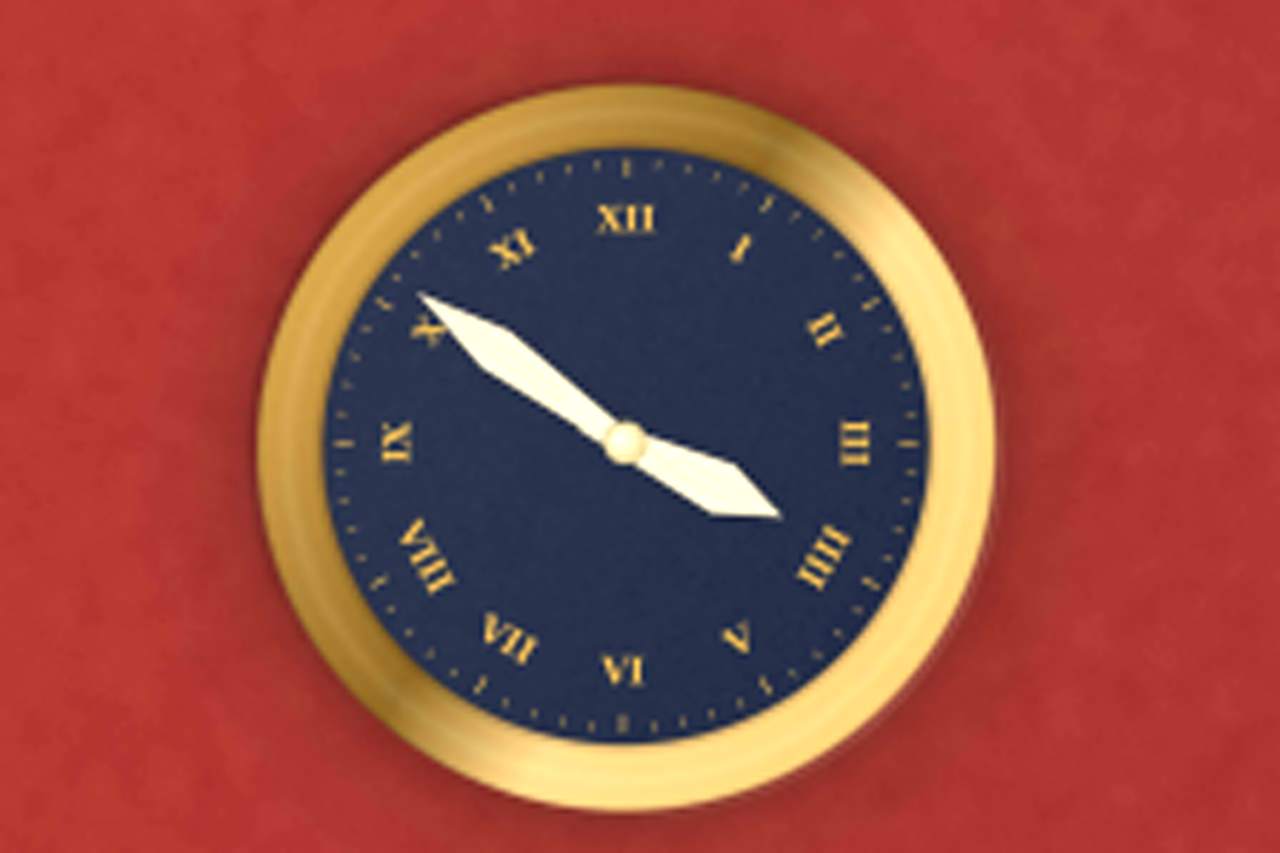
3:51
